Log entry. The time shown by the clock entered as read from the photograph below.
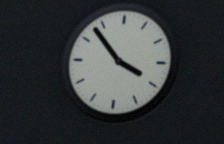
3:53
